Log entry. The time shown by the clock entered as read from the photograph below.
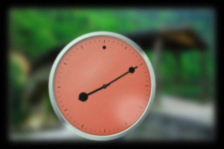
8:10
